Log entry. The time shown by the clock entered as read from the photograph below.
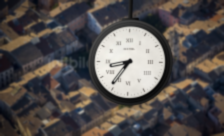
8:36
